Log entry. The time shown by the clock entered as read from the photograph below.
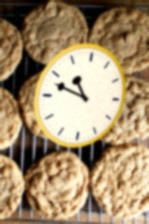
10:48
